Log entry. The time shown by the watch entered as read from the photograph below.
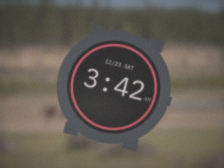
3:42
